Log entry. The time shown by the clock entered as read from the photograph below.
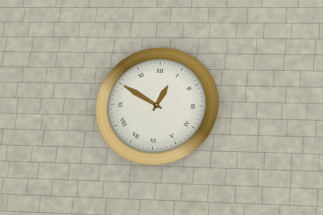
12:50
